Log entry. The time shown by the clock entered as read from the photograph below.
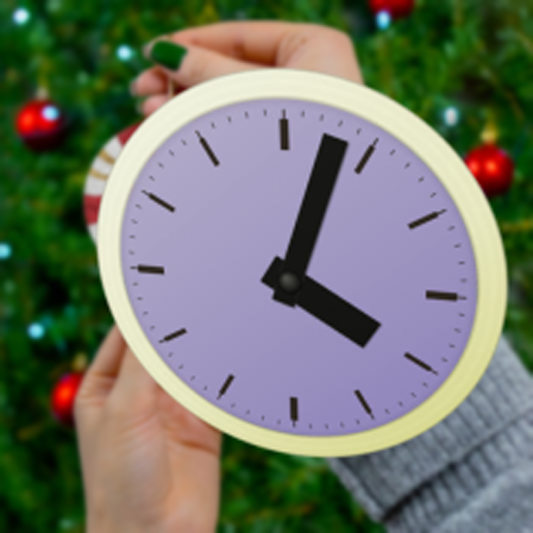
4:03
